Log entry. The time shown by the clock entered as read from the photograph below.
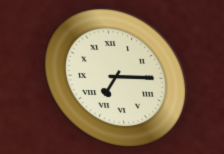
7:15
